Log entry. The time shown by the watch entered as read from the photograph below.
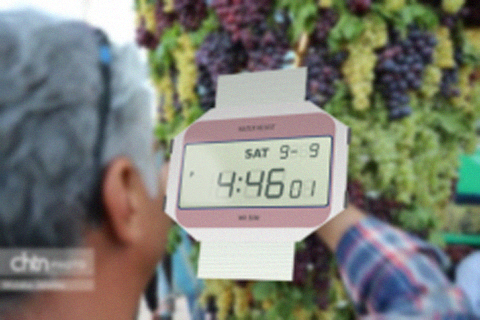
4:46:01
